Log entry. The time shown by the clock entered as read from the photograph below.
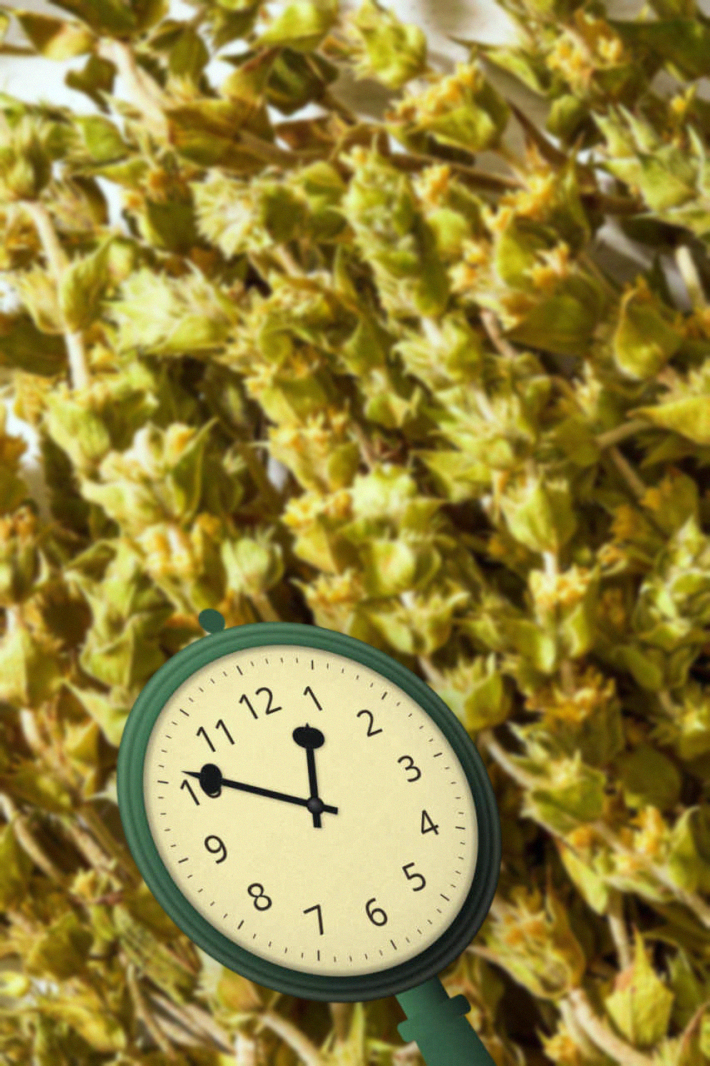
12:51
